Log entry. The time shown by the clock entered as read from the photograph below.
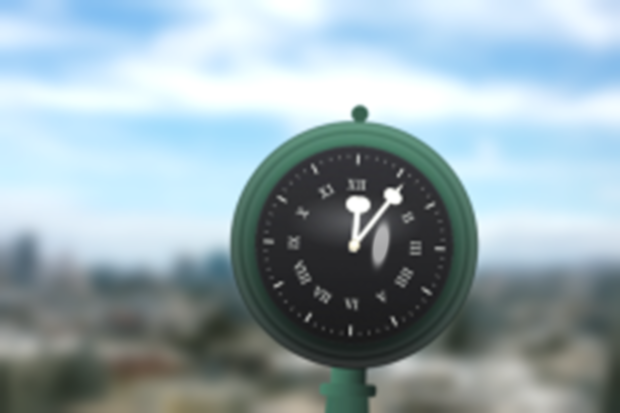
12:06
